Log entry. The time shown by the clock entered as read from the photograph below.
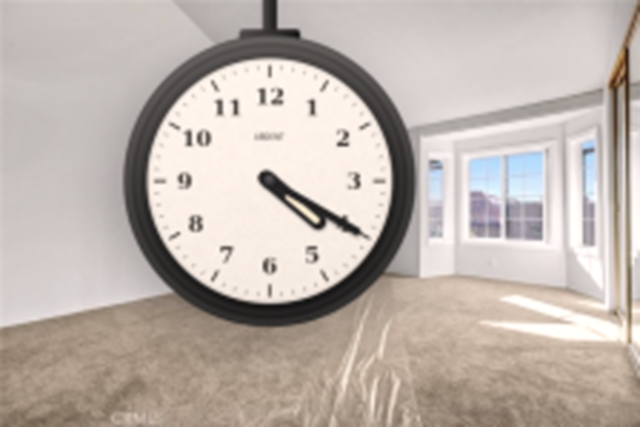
4:20
